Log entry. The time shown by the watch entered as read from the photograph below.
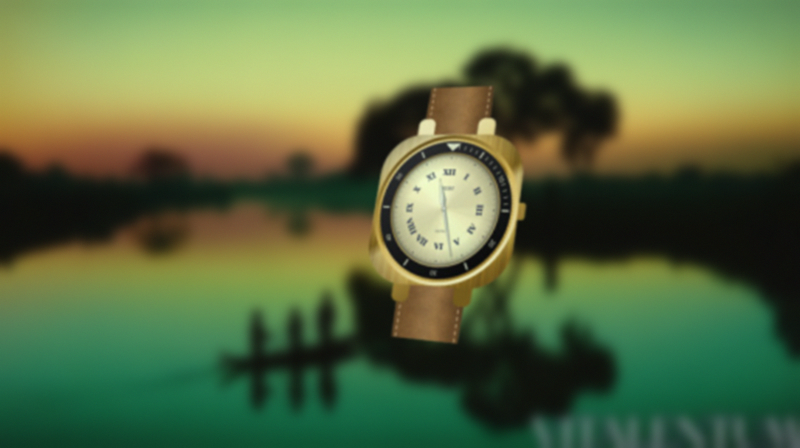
11:27
